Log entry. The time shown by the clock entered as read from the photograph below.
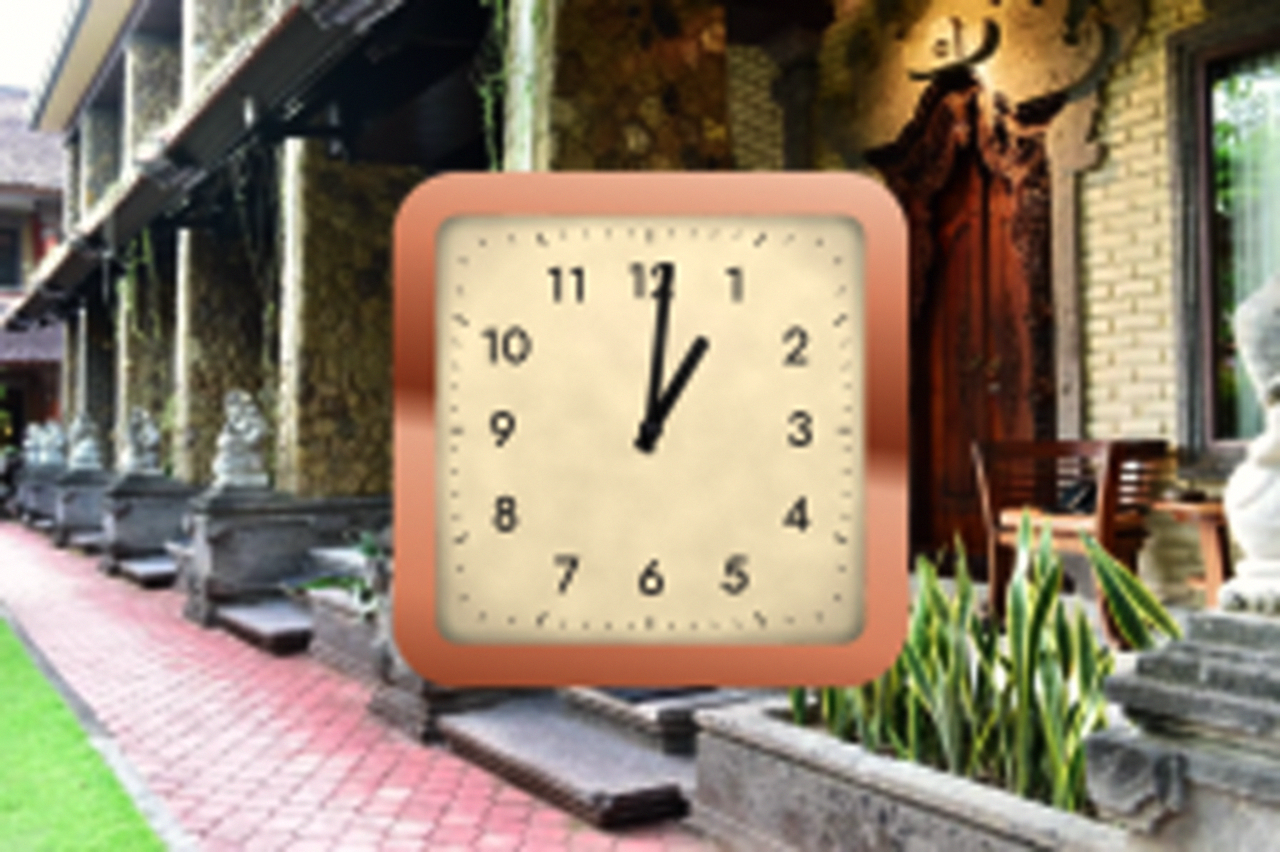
1:01
